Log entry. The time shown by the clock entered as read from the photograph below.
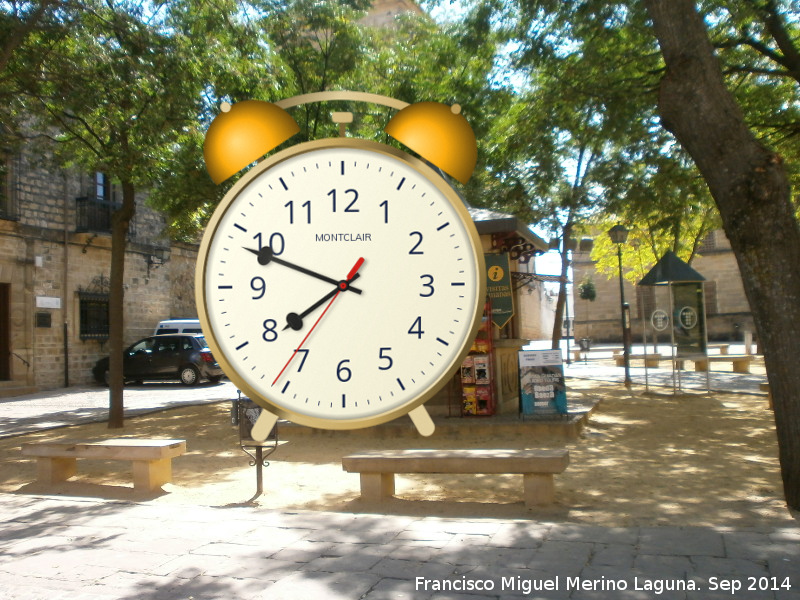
7:48:36
